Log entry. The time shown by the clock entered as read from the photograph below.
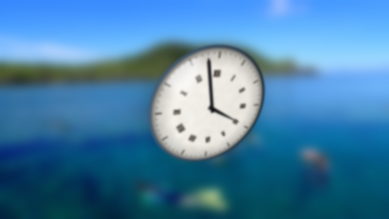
3:58
